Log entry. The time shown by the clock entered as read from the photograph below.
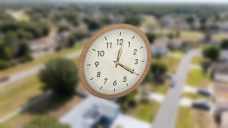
12:20
